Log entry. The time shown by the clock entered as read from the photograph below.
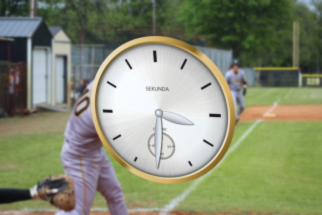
3:31
